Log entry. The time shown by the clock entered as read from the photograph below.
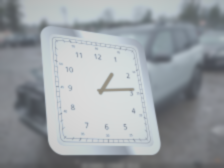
1:14
